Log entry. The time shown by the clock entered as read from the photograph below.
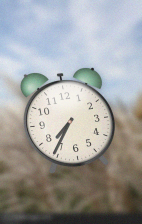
7:36
